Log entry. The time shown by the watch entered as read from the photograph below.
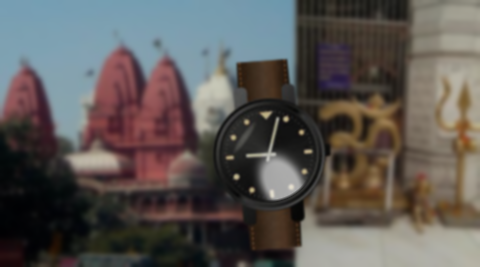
9:03
